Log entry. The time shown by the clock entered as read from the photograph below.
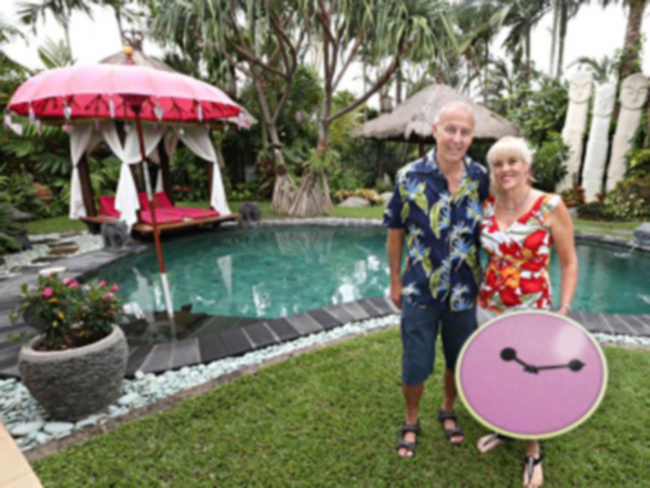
10:14
